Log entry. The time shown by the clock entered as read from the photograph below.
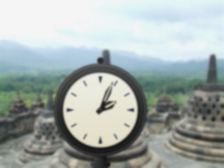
2:04
